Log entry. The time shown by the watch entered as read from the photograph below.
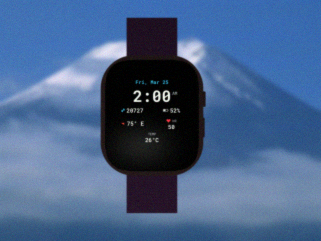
2:00
